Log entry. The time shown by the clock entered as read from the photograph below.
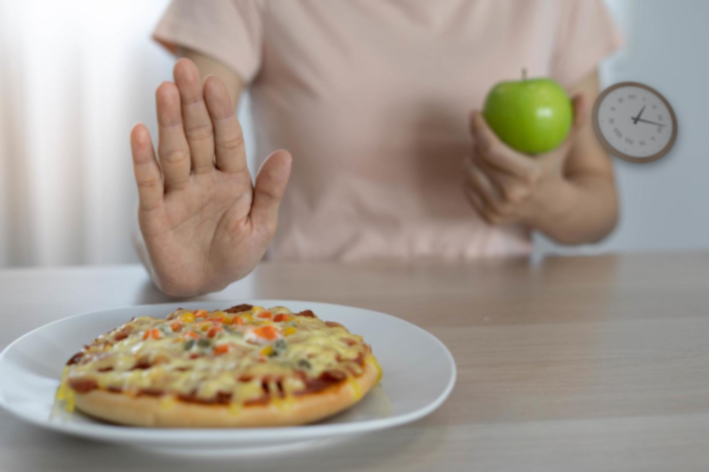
1:18
